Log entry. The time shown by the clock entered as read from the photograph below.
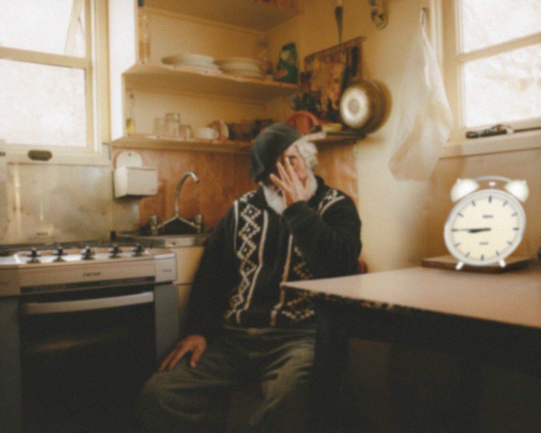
8:45
